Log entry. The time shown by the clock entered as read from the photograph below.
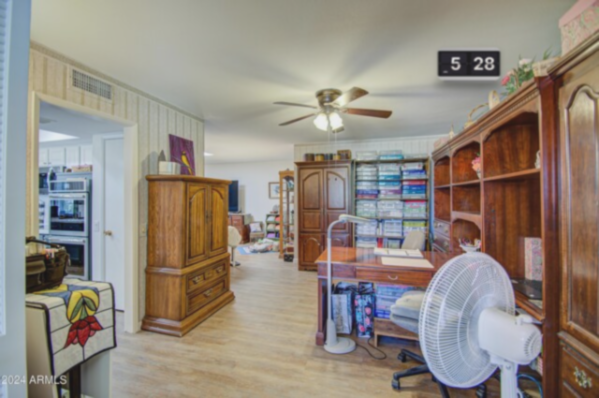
5:28
